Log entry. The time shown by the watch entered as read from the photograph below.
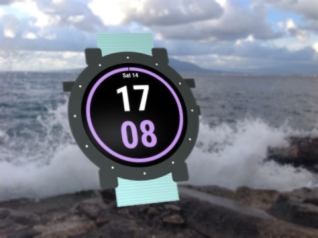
17:08
